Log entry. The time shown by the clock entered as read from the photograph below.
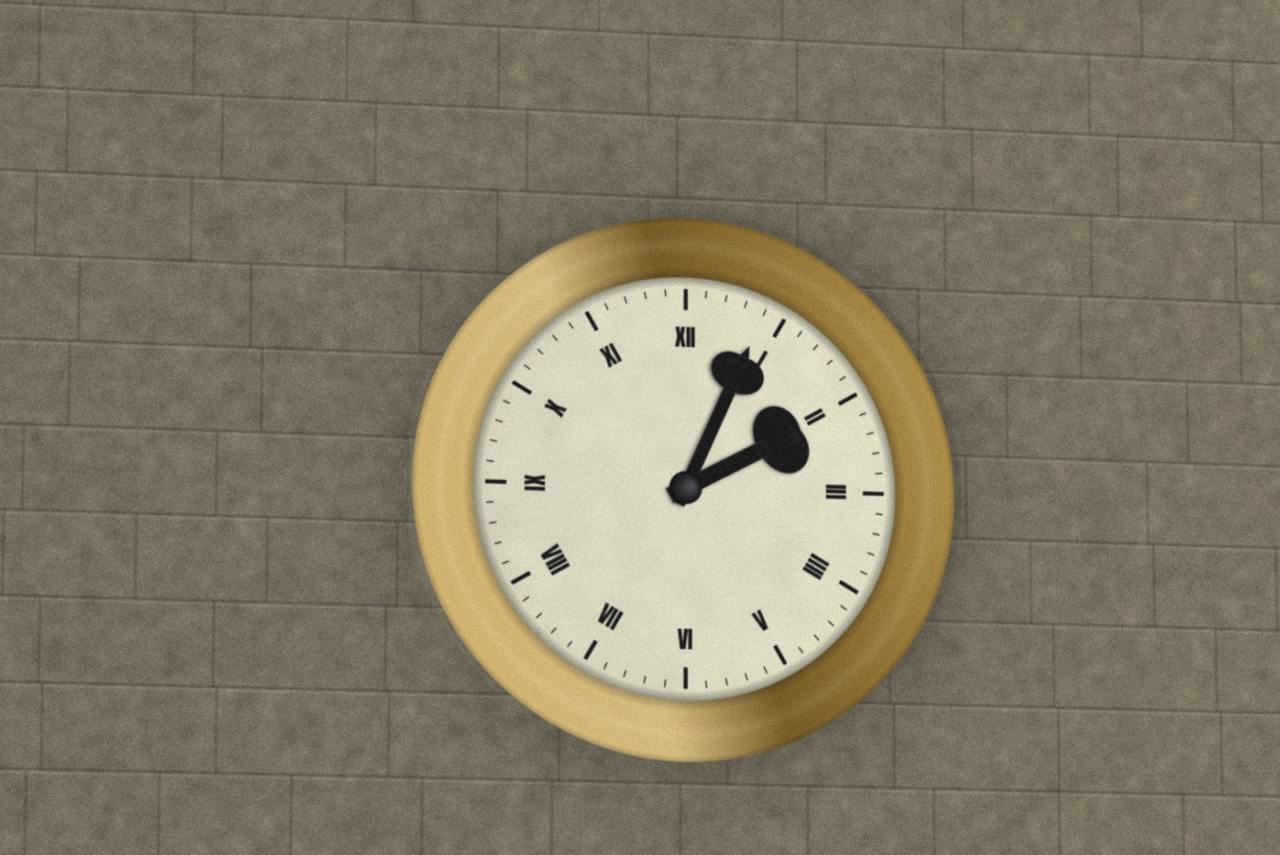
2:04
